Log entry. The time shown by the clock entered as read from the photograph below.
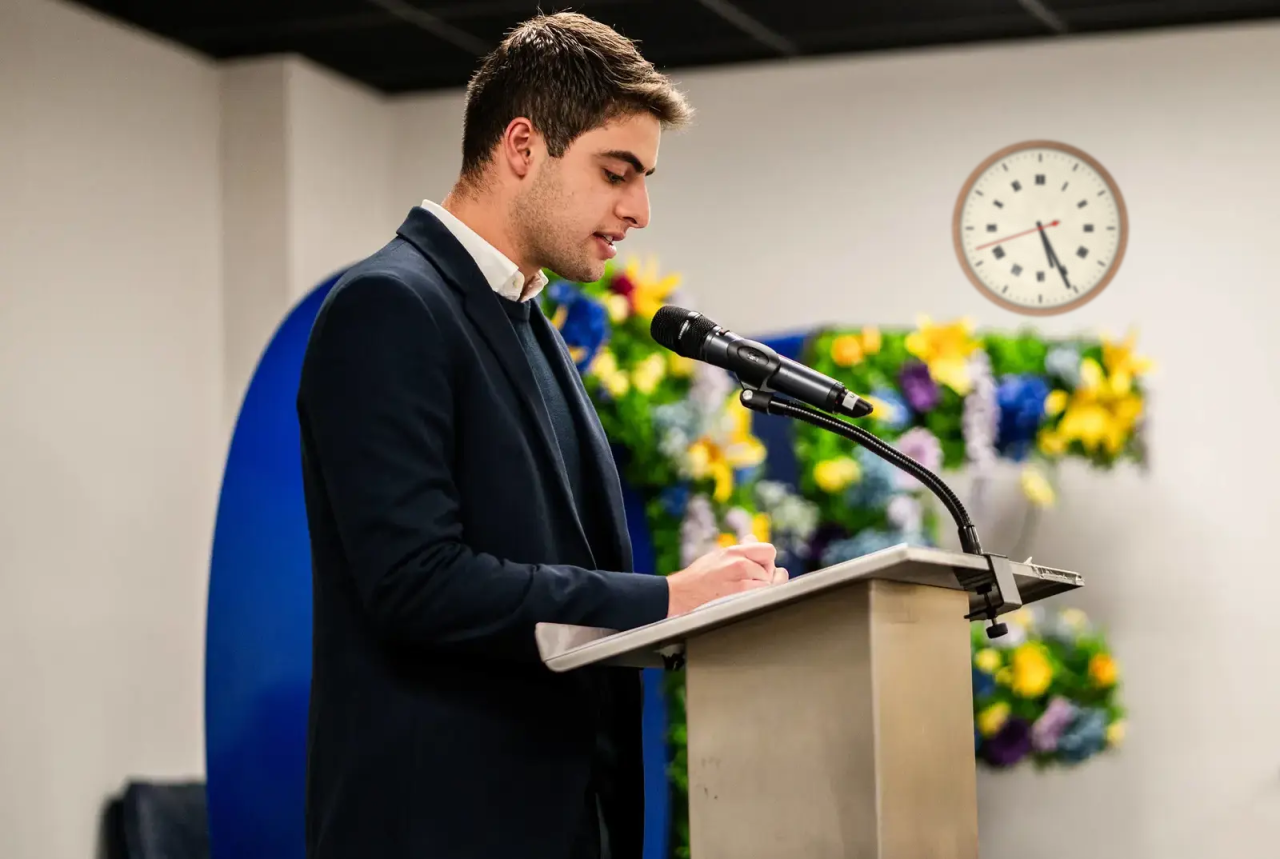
5:25:42
